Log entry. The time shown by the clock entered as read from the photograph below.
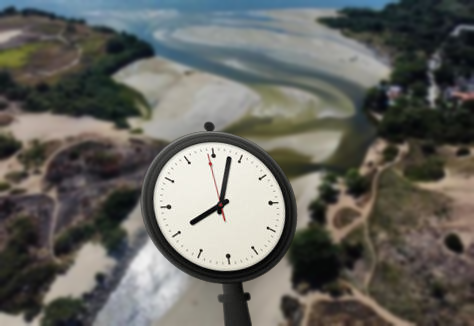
8:02:59
